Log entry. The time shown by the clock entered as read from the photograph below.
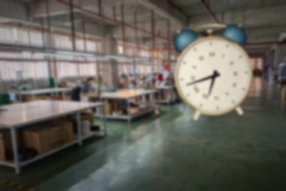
6:43
